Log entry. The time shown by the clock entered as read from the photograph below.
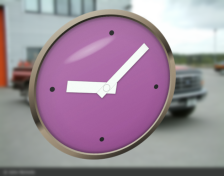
9:07
